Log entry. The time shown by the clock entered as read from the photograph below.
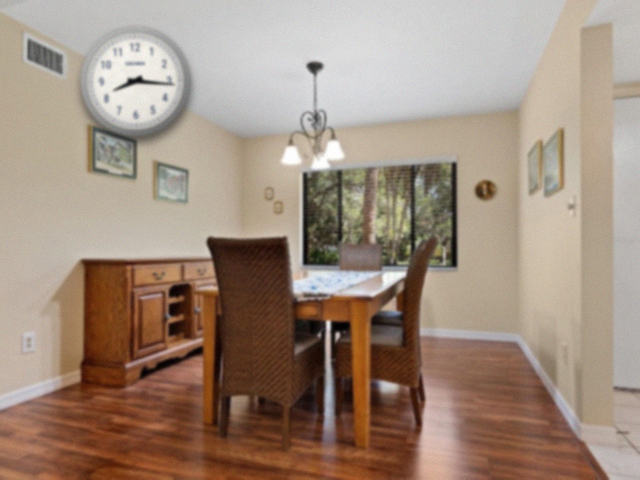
8:16
